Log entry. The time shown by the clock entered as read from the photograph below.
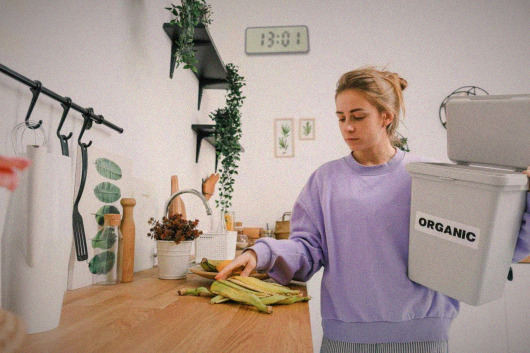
13:01
